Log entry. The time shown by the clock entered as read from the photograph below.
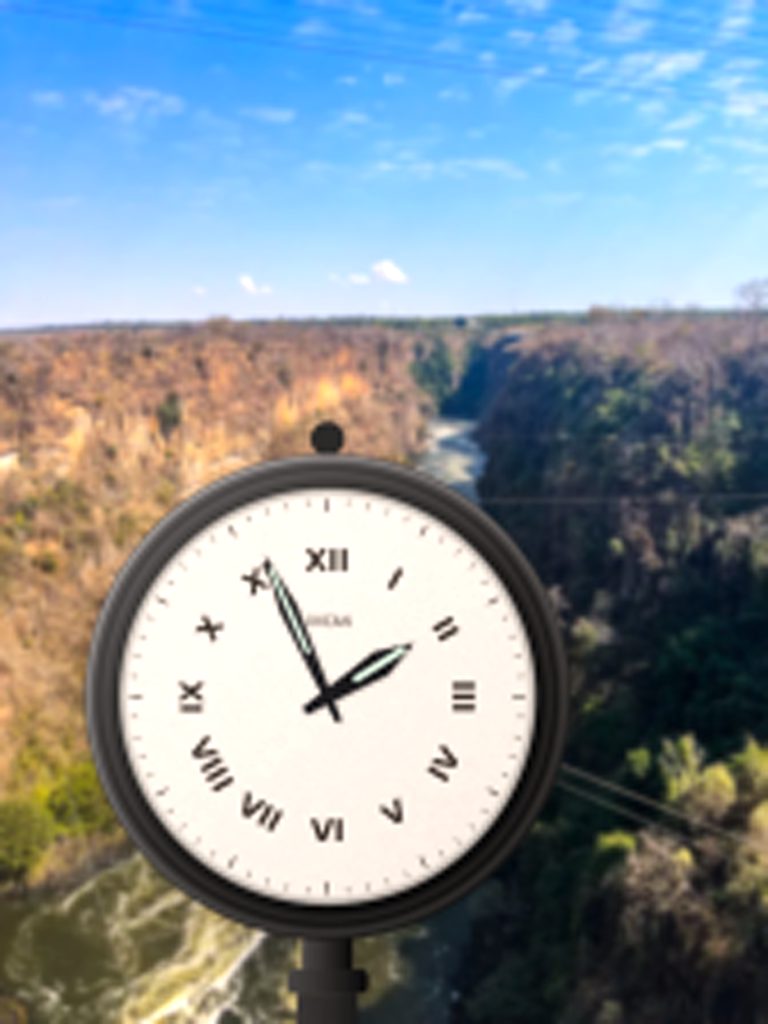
1:56
